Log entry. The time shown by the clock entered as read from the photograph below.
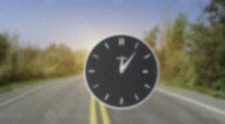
12:06
